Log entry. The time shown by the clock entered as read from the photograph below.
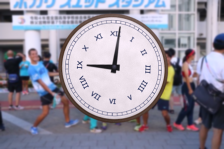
9:01
